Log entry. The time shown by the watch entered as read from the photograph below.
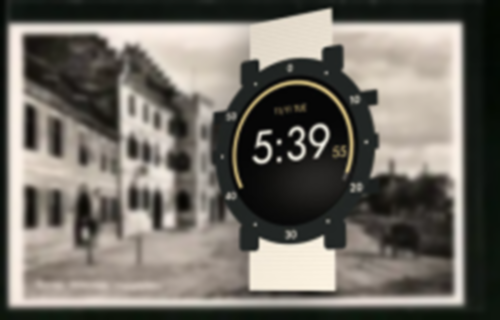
5:39
